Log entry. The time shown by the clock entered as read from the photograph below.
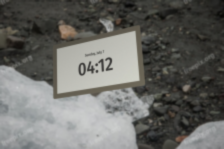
4:12
